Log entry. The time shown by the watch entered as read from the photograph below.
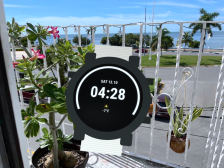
4:28
